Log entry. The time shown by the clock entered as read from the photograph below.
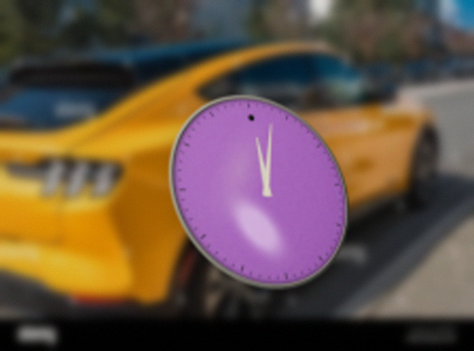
12:03
